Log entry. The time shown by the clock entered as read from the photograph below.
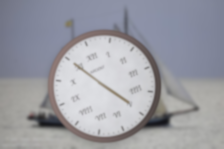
4:55
